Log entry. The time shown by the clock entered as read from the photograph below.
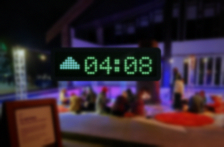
4:08
